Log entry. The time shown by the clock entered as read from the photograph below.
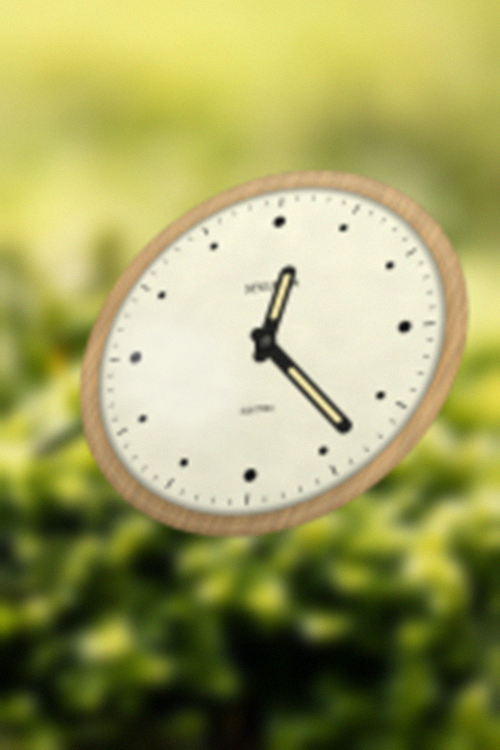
12:23
